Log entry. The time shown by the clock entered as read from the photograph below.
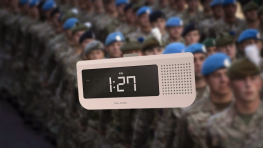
1:27
